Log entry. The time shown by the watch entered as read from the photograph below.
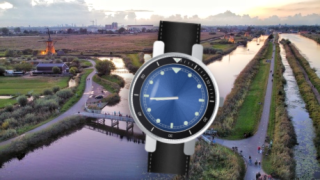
8:44
